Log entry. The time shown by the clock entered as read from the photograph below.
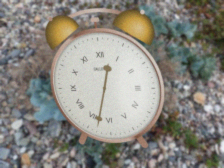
12:33
